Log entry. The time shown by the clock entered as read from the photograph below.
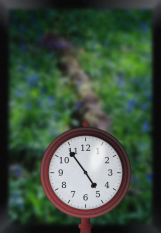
4:54
